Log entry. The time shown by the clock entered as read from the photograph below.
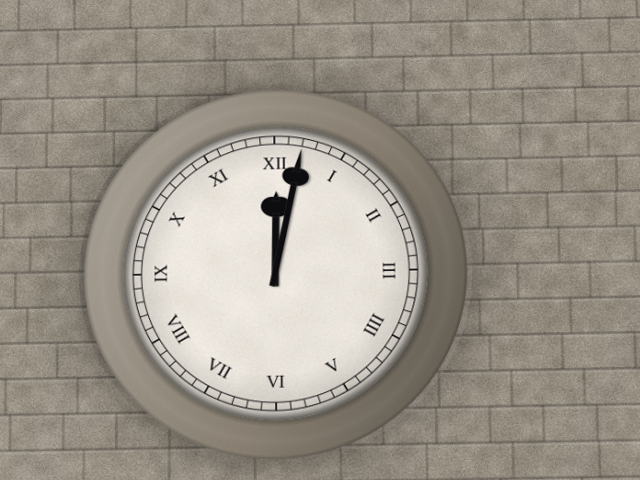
12:02
